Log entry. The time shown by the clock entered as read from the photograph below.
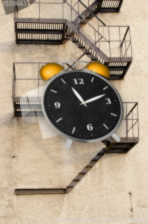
11:12
